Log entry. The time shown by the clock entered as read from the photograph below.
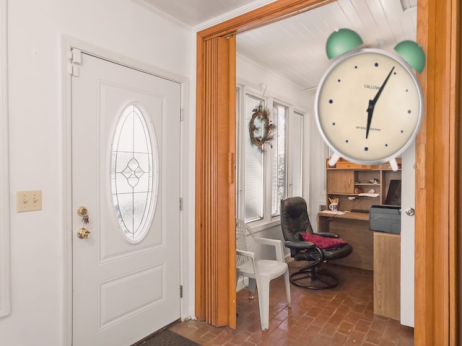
6:04
